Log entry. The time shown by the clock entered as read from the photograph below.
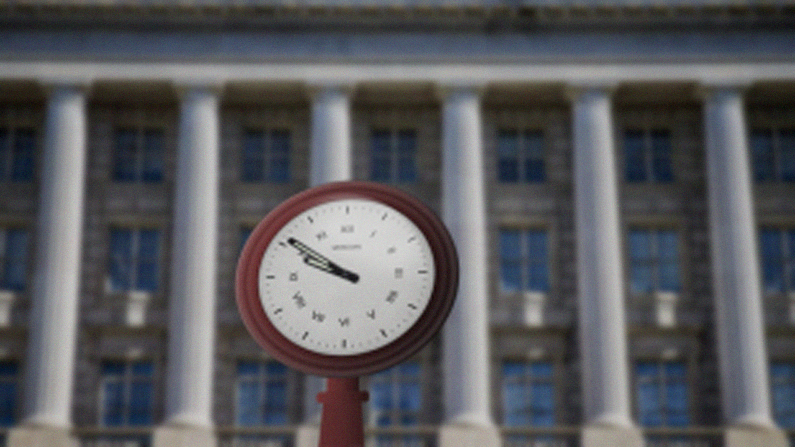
9:51
